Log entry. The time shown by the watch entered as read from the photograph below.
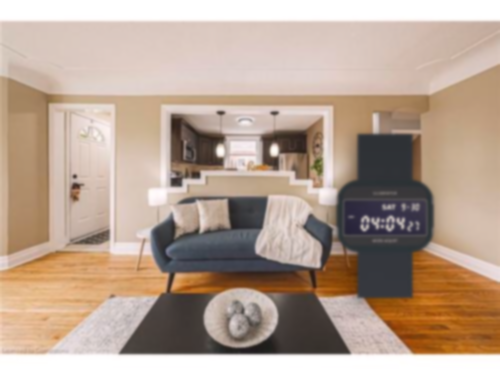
4:04
